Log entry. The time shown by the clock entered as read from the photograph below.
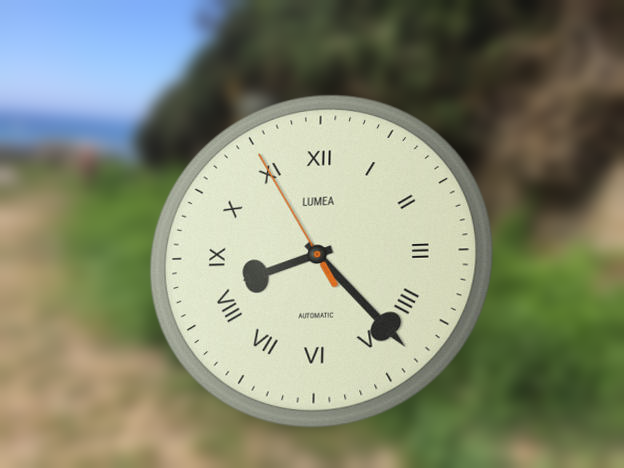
8:22:55
